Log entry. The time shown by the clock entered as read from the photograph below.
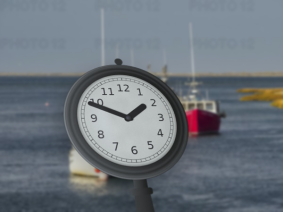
1:49
